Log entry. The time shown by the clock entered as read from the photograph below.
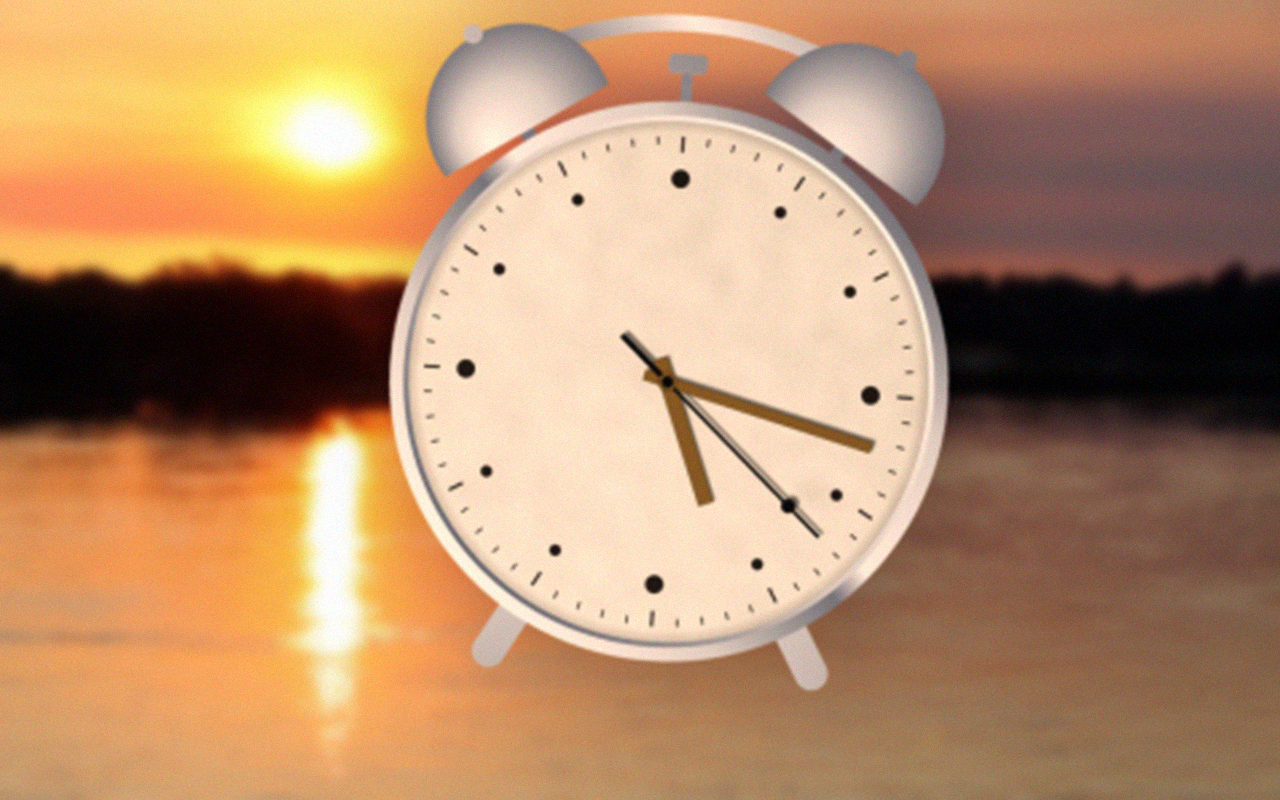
5:17:22
